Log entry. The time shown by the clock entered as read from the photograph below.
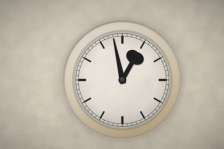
12:58
